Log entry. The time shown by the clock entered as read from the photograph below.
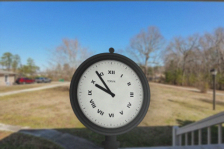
9:54
